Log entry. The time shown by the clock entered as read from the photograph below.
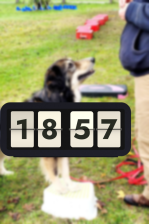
18:57
